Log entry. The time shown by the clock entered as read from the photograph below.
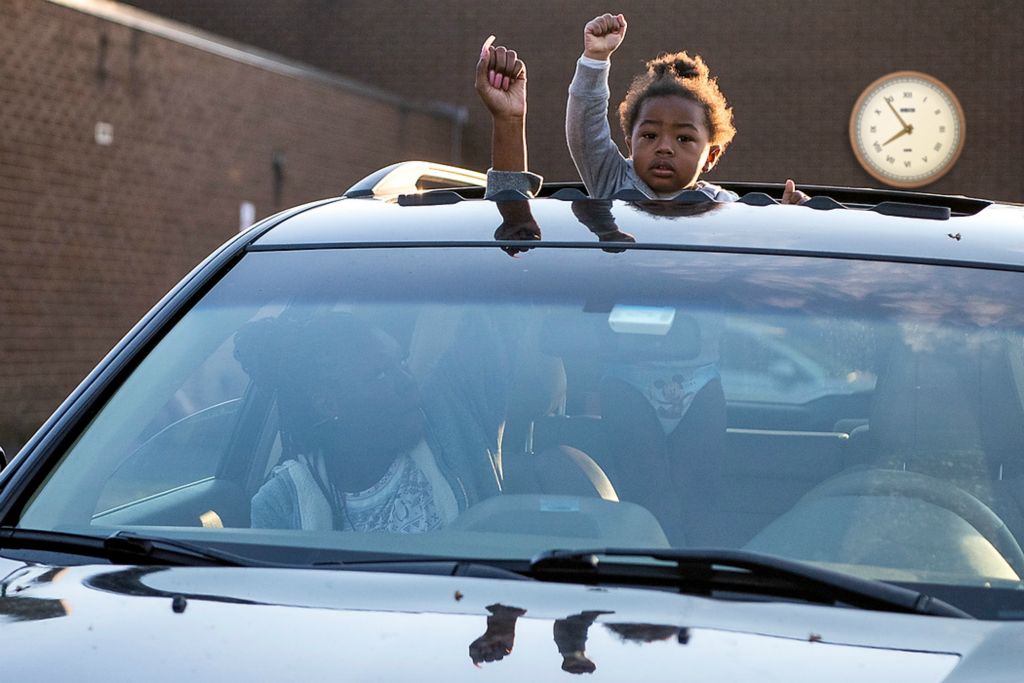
7:54
